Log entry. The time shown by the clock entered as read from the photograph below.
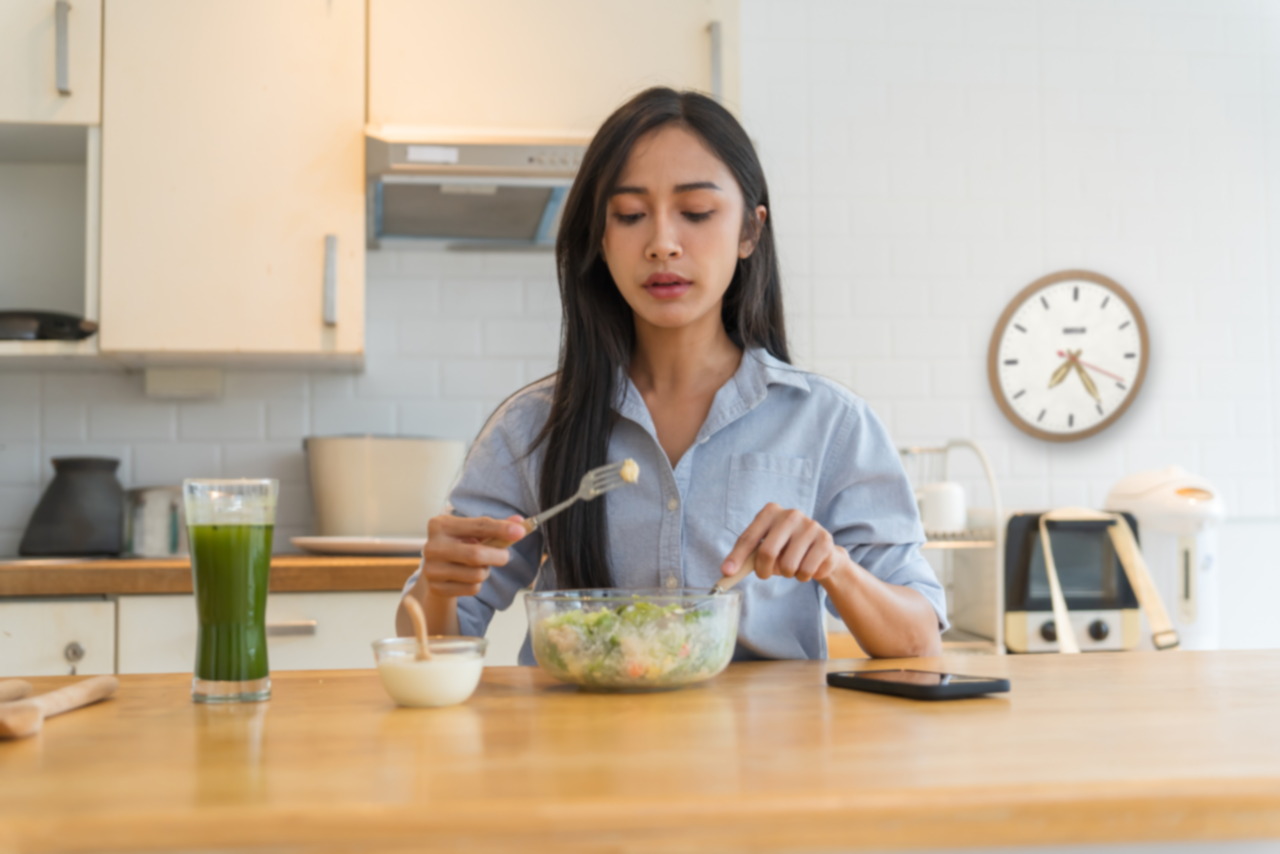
7:24:19
